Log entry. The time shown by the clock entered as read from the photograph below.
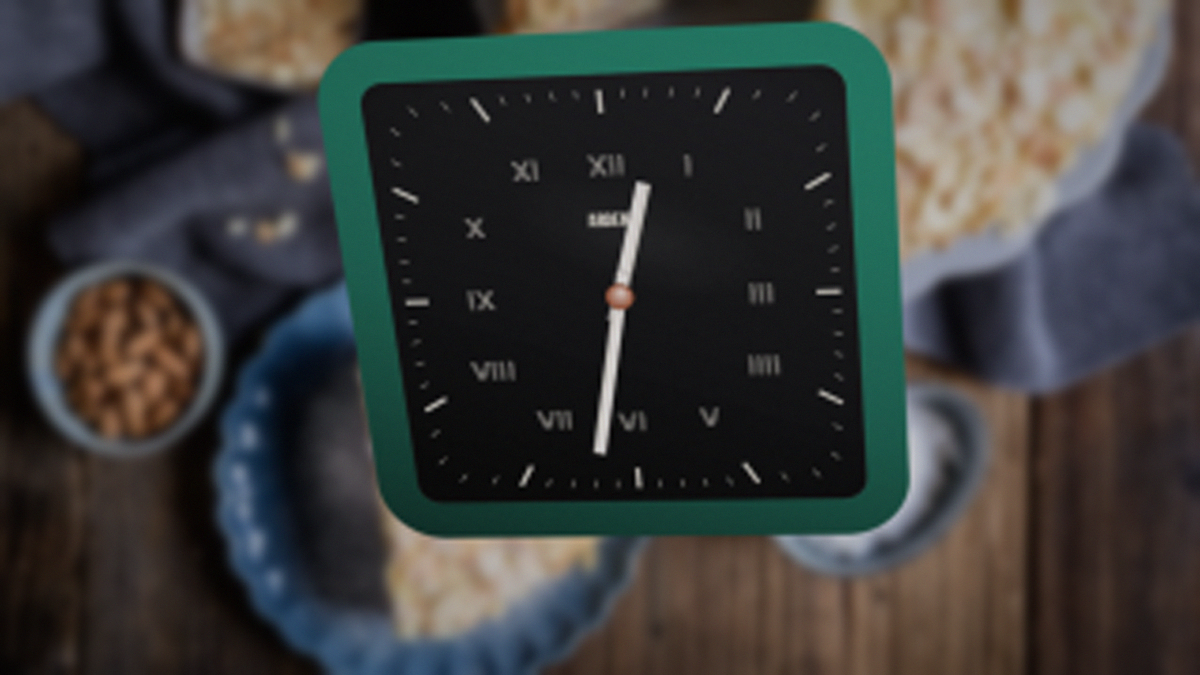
12:32
